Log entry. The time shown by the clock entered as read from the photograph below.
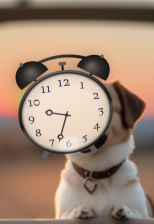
9:33
